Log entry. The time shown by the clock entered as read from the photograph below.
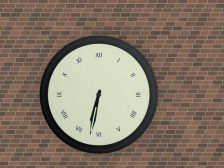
6:32
